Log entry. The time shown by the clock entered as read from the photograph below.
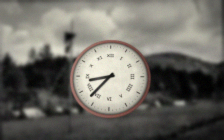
8:37
